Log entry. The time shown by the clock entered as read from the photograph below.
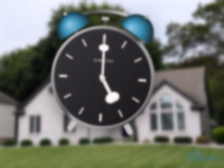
5:00
